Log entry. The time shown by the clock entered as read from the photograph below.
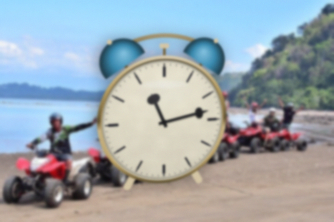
11:13
